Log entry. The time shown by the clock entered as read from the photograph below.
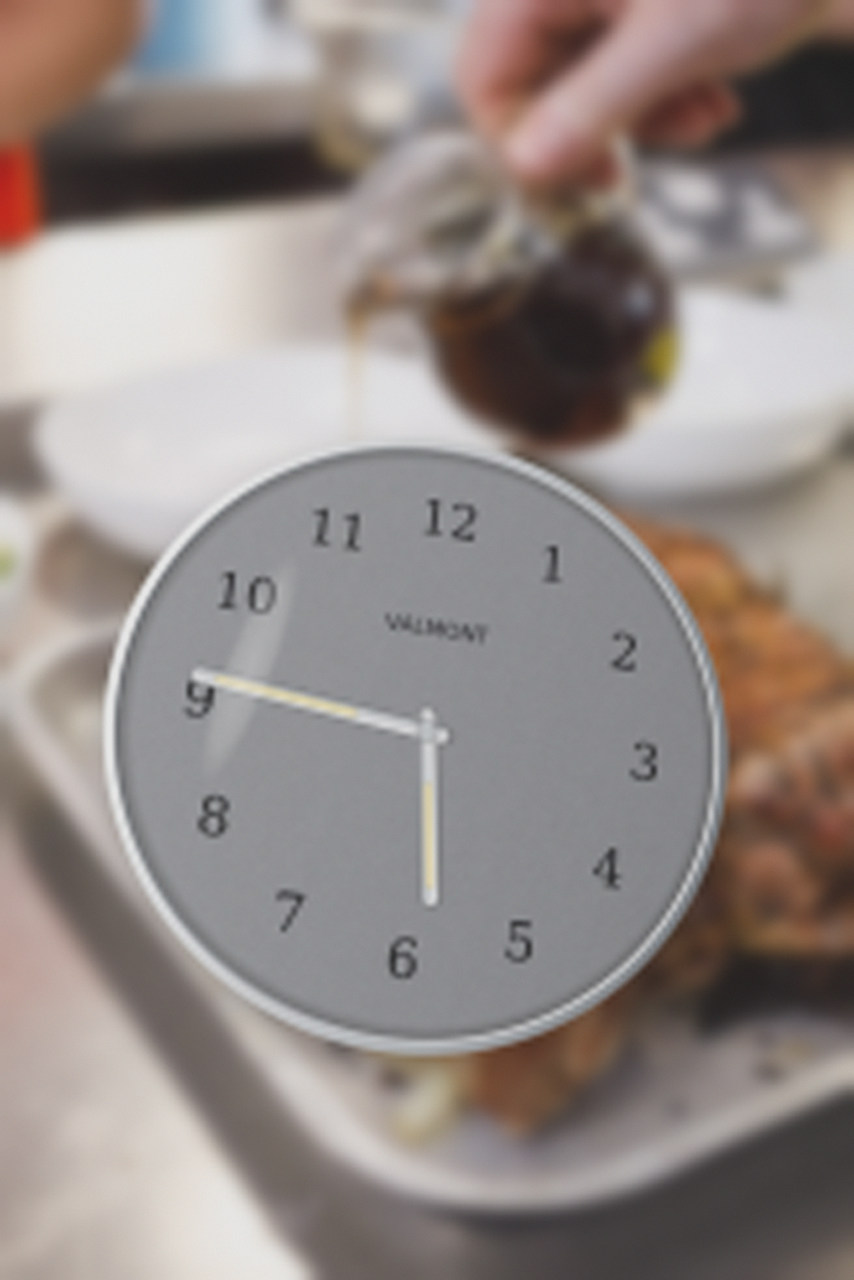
5:46
